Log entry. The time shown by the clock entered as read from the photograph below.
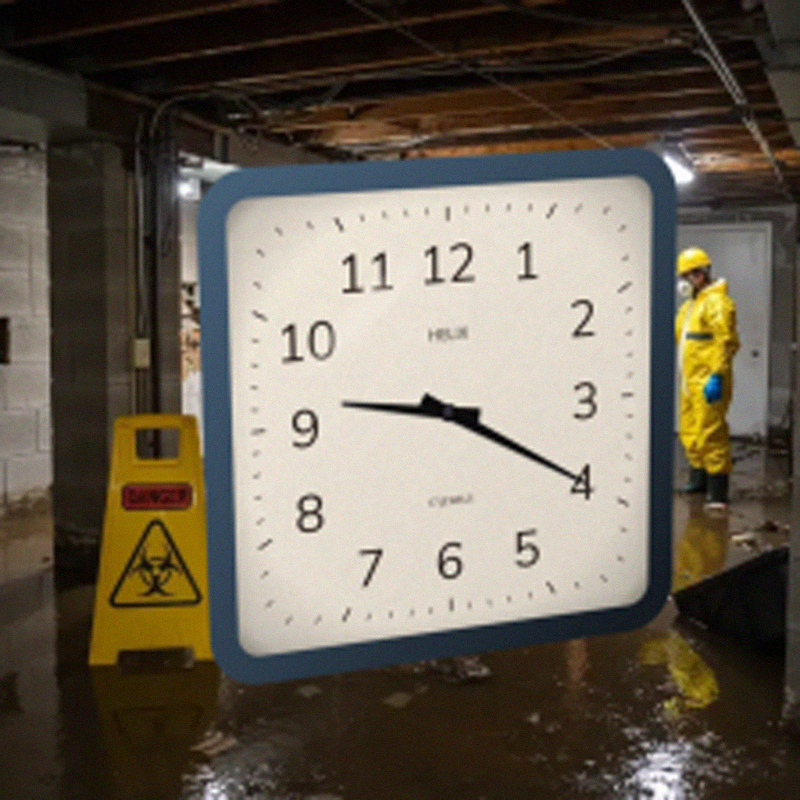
9:20
